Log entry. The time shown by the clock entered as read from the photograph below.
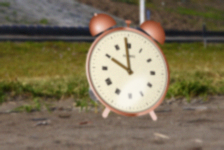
9:59
